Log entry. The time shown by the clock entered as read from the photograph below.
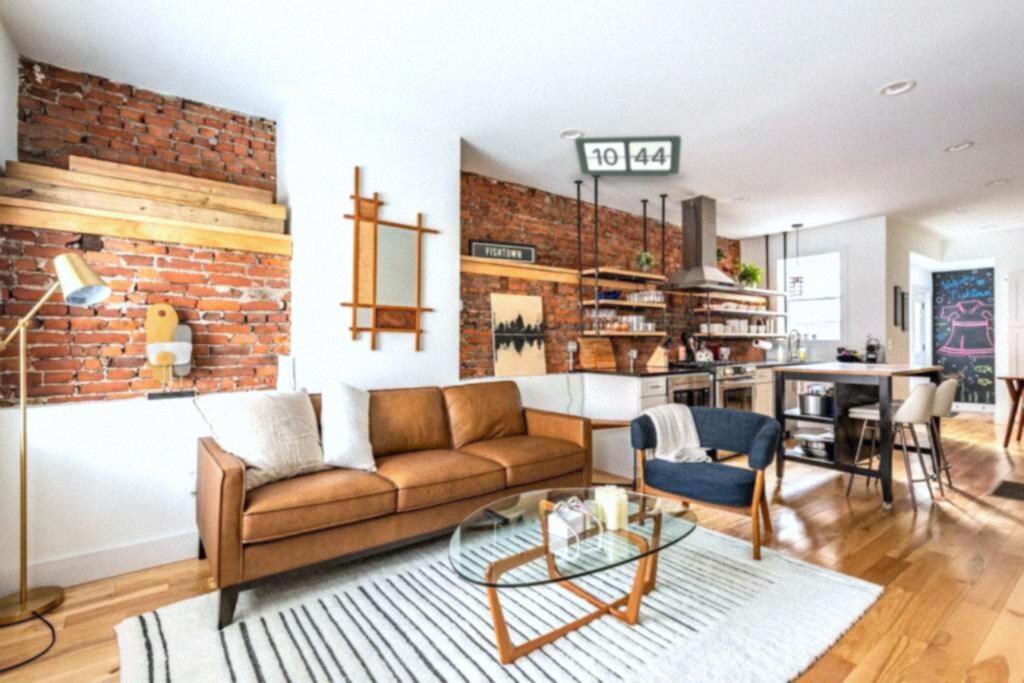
10:44
